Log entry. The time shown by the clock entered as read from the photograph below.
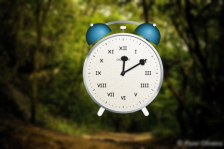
12:10
